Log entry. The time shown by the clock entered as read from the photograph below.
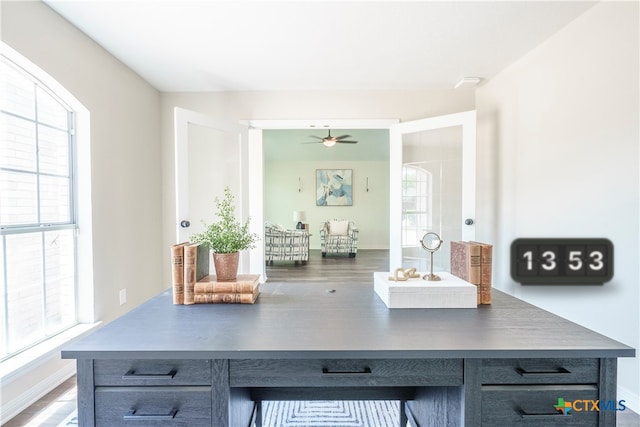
13:53
